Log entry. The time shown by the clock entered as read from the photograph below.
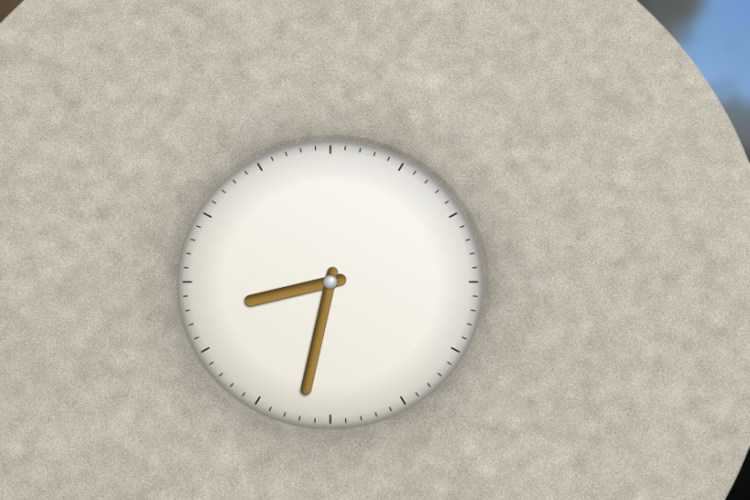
8:32
